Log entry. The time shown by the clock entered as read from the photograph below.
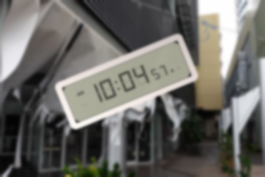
10:04
